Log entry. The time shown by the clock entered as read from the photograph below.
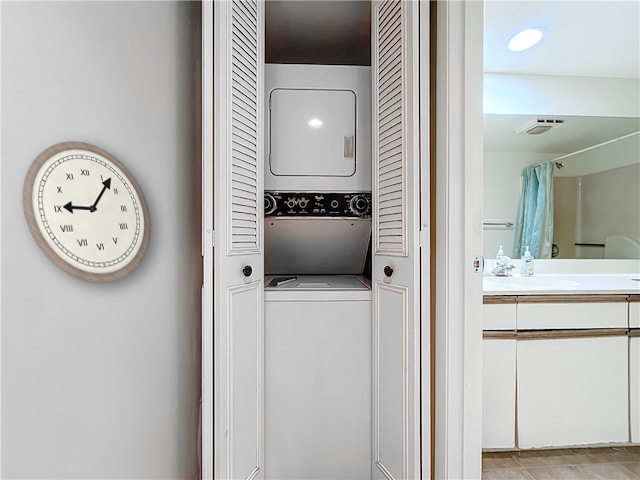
9:07
